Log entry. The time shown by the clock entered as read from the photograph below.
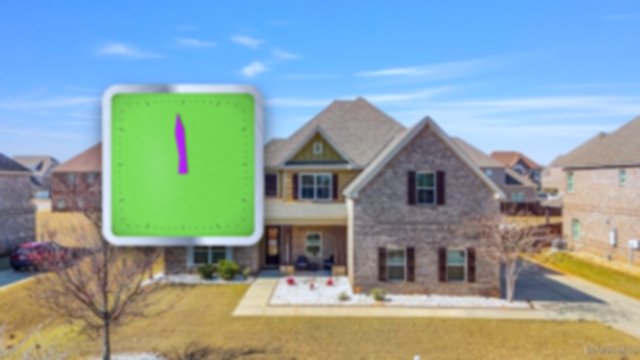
11:59
